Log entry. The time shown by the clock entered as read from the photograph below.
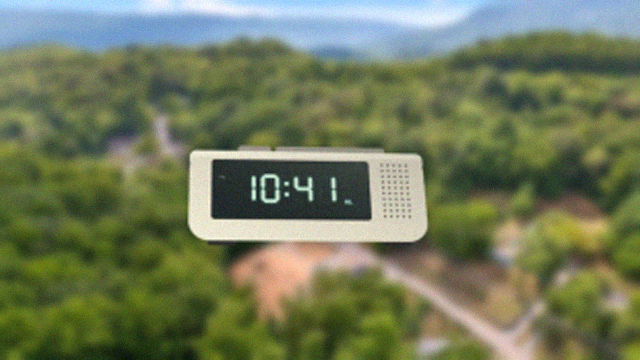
10:41
